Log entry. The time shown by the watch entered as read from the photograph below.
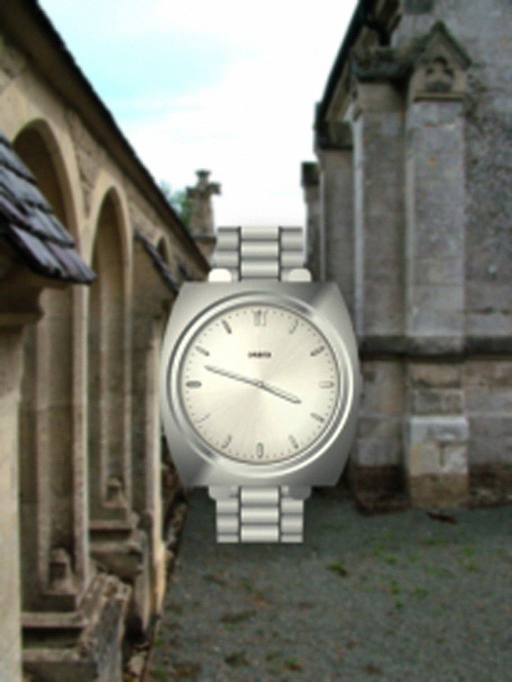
3:48
